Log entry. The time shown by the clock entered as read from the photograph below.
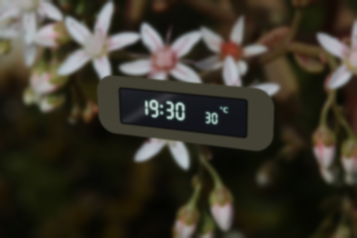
19:30
